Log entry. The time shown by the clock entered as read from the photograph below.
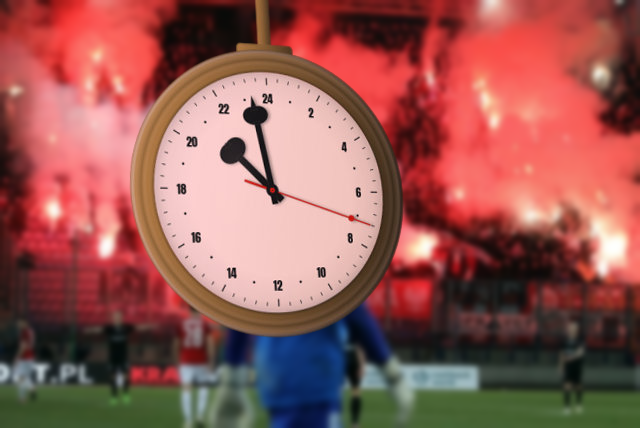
20:58:18
